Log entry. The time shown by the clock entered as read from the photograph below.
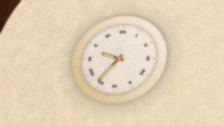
9:36
